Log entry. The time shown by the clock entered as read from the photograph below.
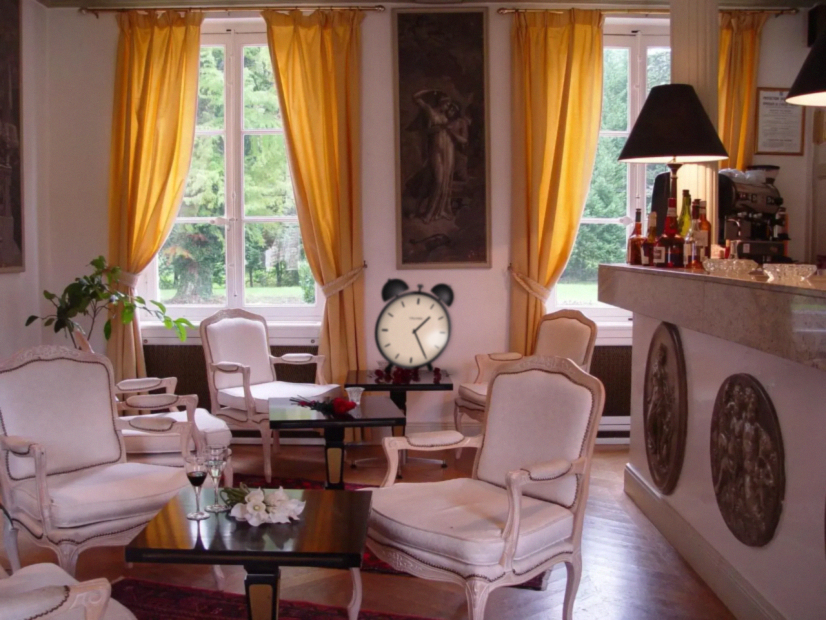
1:25
